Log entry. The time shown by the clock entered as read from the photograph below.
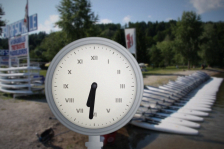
6:31
